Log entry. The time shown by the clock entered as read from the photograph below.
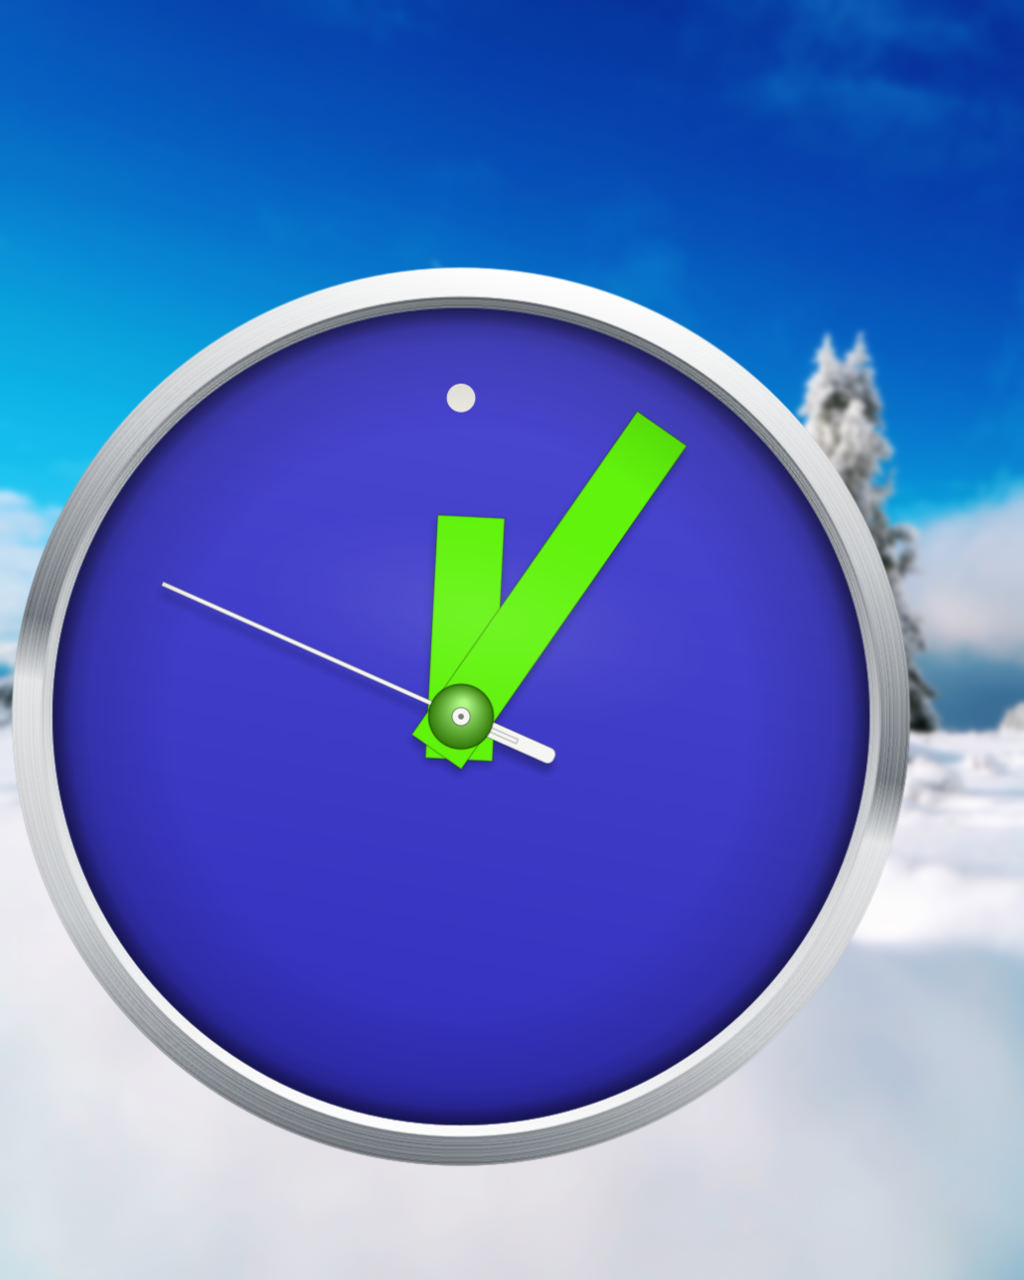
12:05:49
